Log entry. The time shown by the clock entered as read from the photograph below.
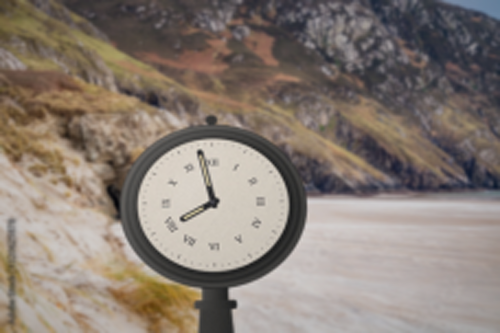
7:58
